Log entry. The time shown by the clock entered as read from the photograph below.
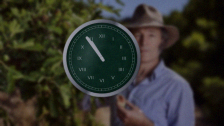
10:54
